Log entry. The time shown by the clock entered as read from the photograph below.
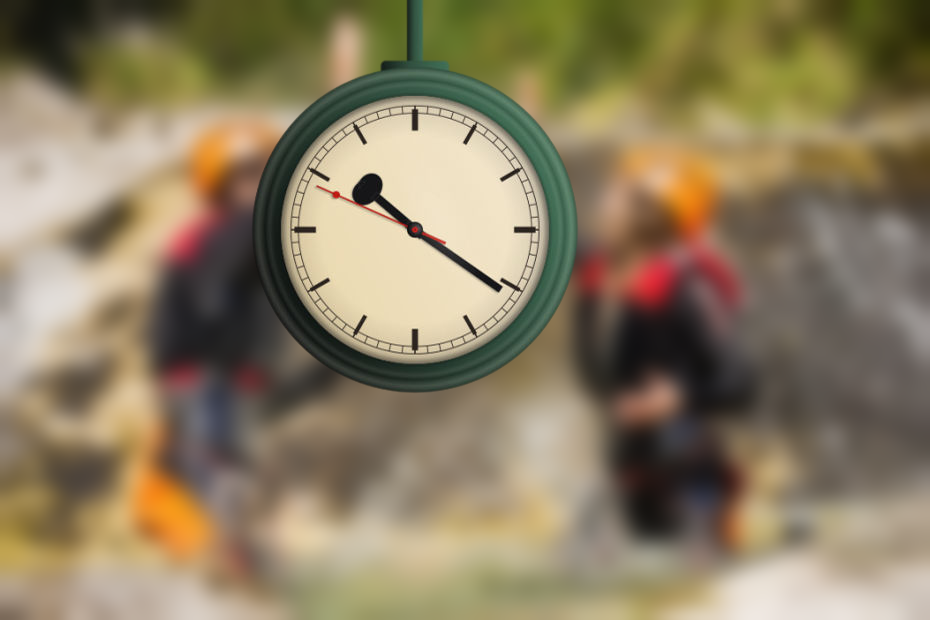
10:20:49
